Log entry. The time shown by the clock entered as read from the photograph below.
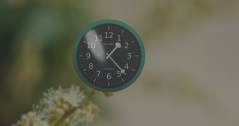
1:23
